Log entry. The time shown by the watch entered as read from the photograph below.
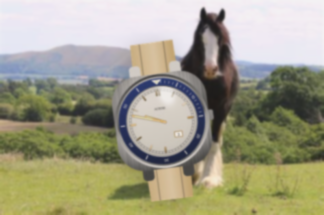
9:48
